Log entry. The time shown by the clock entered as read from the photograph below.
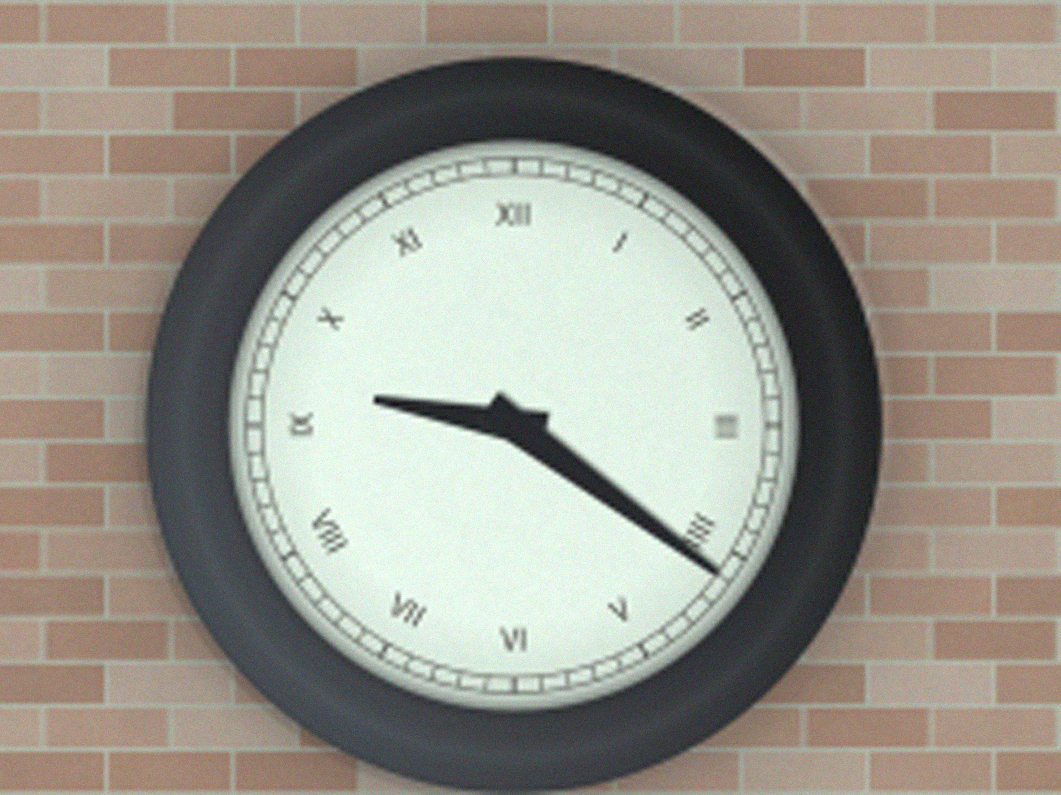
9:21
